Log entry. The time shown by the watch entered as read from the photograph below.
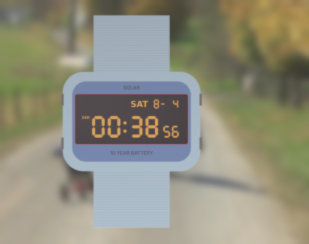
0:38:56
